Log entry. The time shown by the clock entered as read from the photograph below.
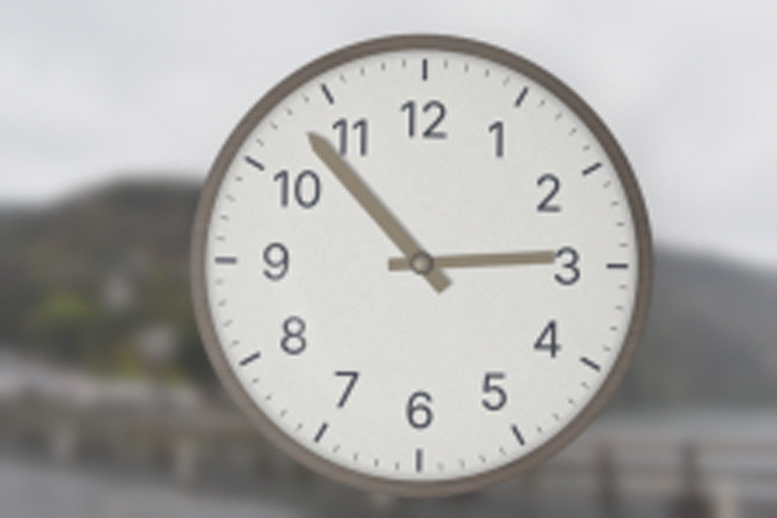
2:53
